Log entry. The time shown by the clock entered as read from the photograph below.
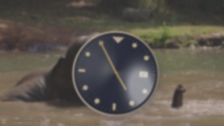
4:55
